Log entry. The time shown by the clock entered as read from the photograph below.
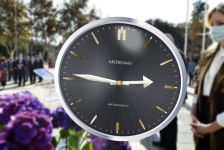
2:46
